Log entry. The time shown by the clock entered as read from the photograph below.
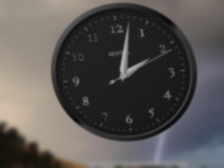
2:02:11
